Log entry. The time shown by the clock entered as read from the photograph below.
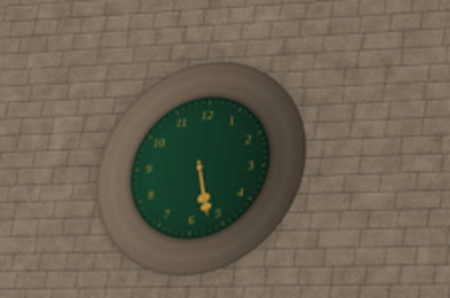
5:27
